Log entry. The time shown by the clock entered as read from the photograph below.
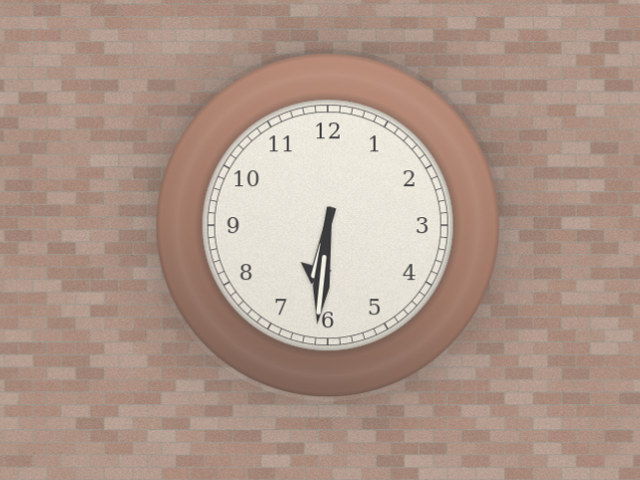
6:31
